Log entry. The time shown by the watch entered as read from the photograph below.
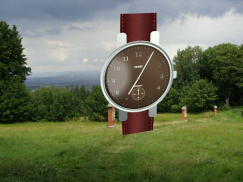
7:05
